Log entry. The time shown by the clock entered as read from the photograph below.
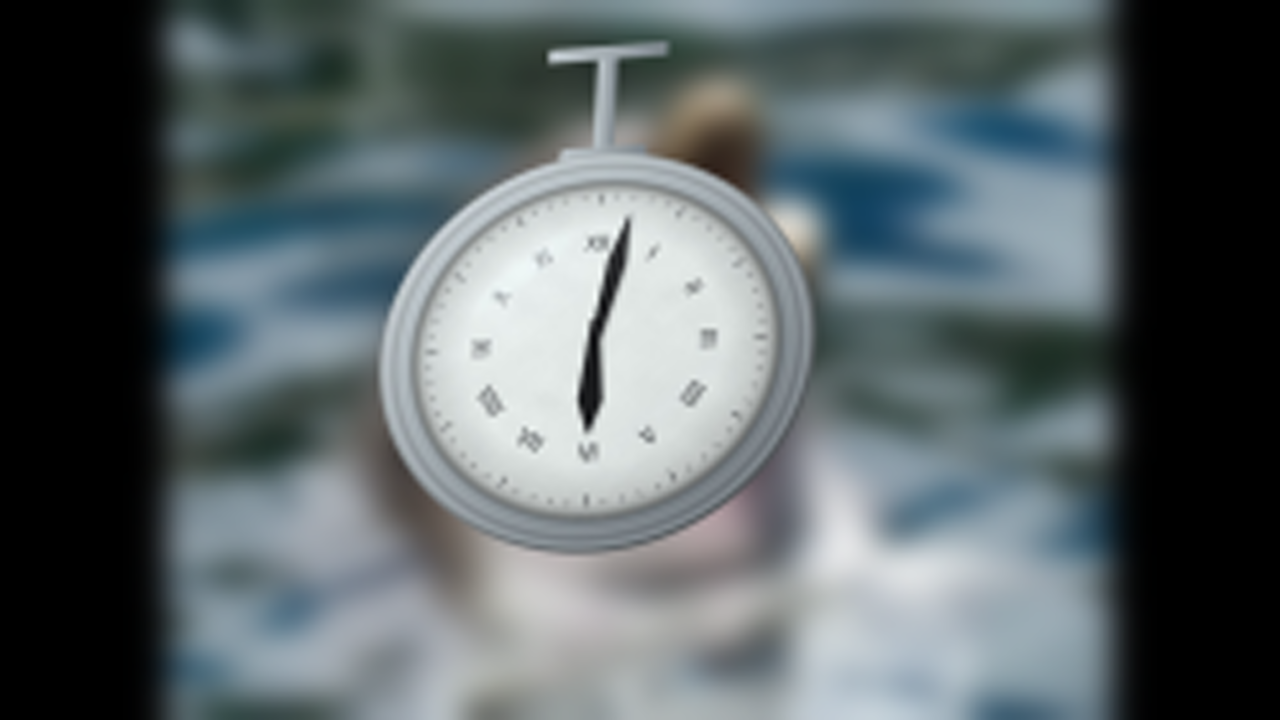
6:02
